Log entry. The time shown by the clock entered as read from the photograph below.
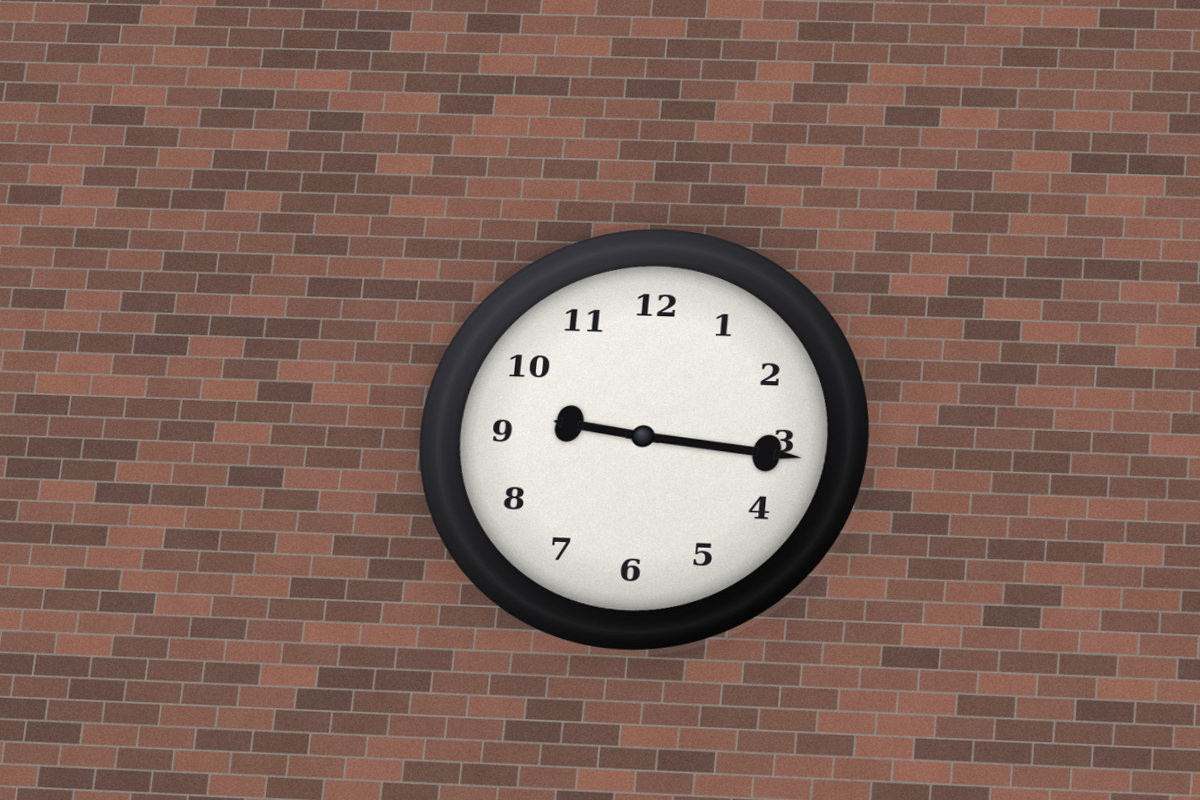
9:16
